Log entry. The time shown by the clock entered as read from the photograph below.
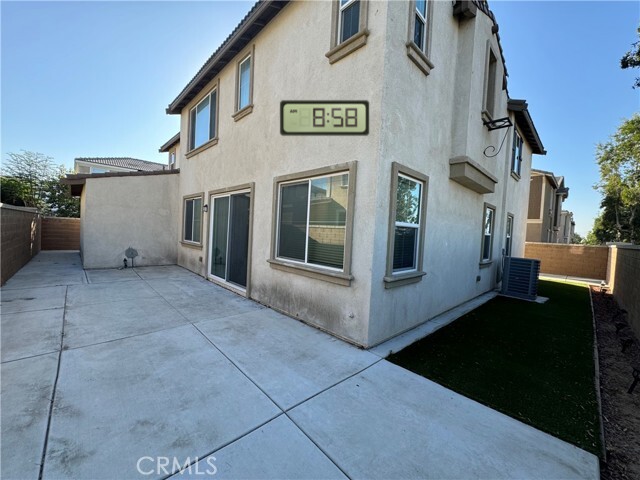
8:58
